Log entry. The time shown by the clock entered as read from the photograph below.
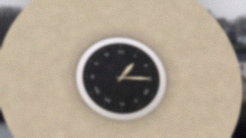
1:15
